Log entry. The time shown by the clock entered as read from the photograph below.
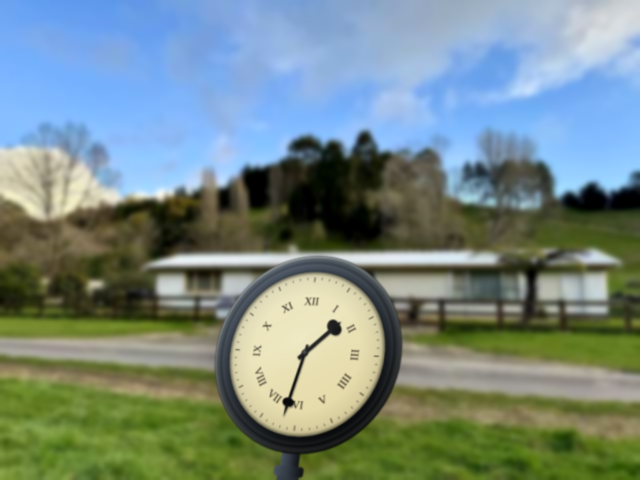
1:32
